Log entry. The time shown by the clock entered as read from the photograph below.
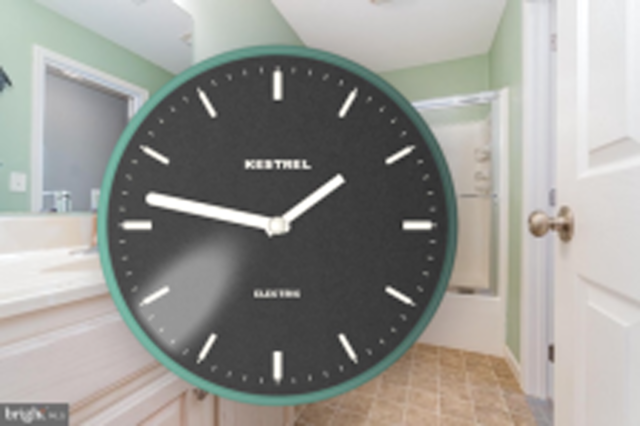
1:47
